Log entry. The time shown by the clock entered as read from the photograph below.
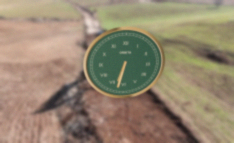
6:32
